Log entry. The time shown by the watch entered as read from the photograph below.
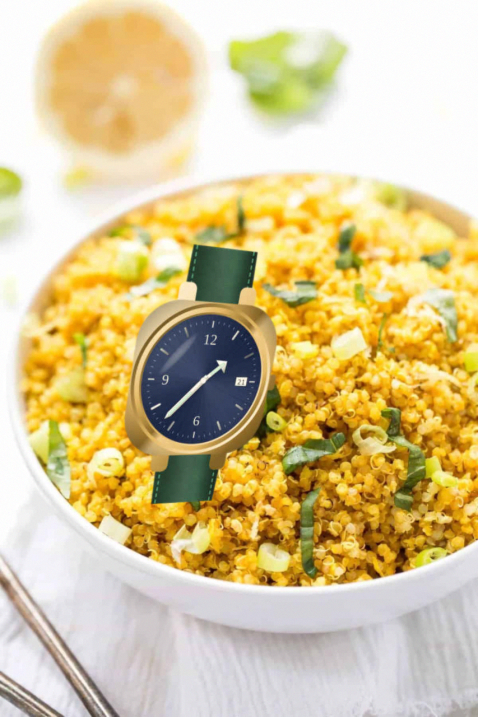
1:37
